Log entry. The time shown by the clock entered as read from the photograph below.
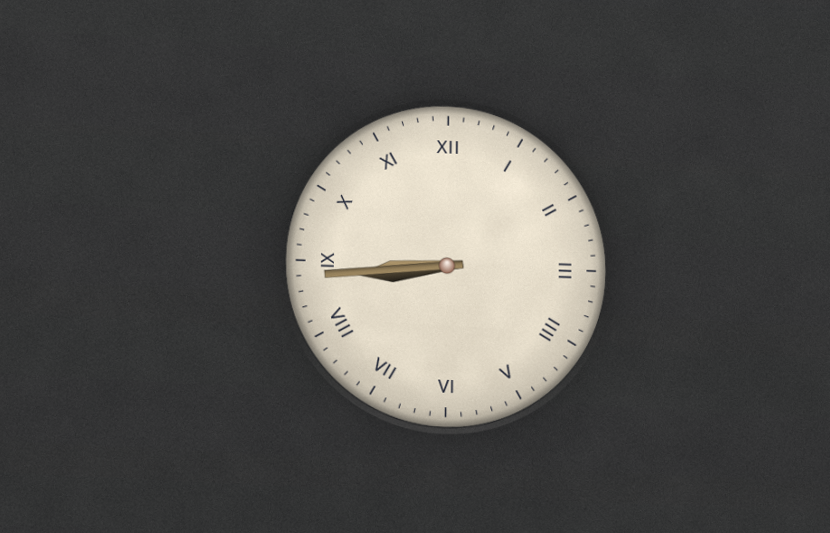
8:44
